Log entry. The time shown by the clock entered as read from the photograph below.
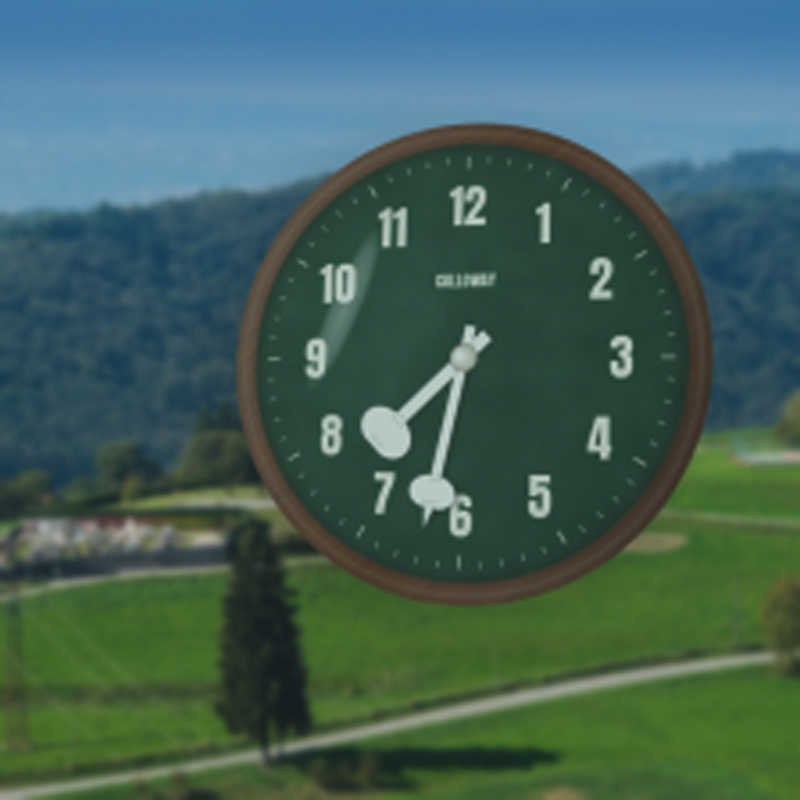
7:32
